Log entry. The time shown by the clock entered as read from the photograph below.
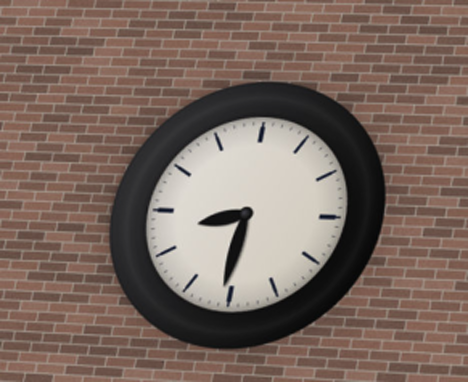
8:31
